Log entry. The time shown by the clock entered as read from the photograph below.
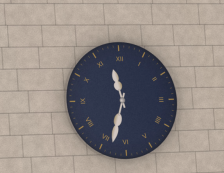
11:33
